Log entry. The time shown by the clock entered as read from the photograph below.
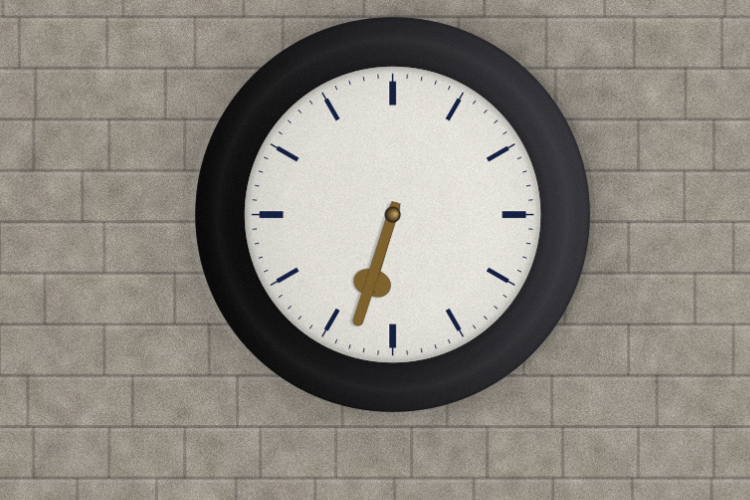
6:33
